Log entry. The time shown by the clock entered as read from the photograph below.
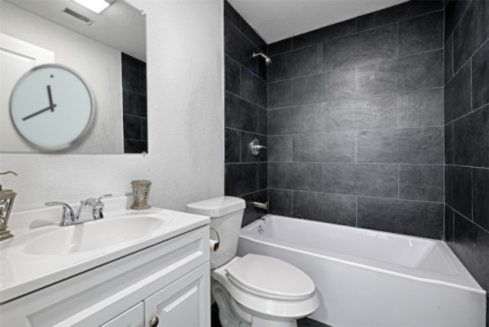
11:41
